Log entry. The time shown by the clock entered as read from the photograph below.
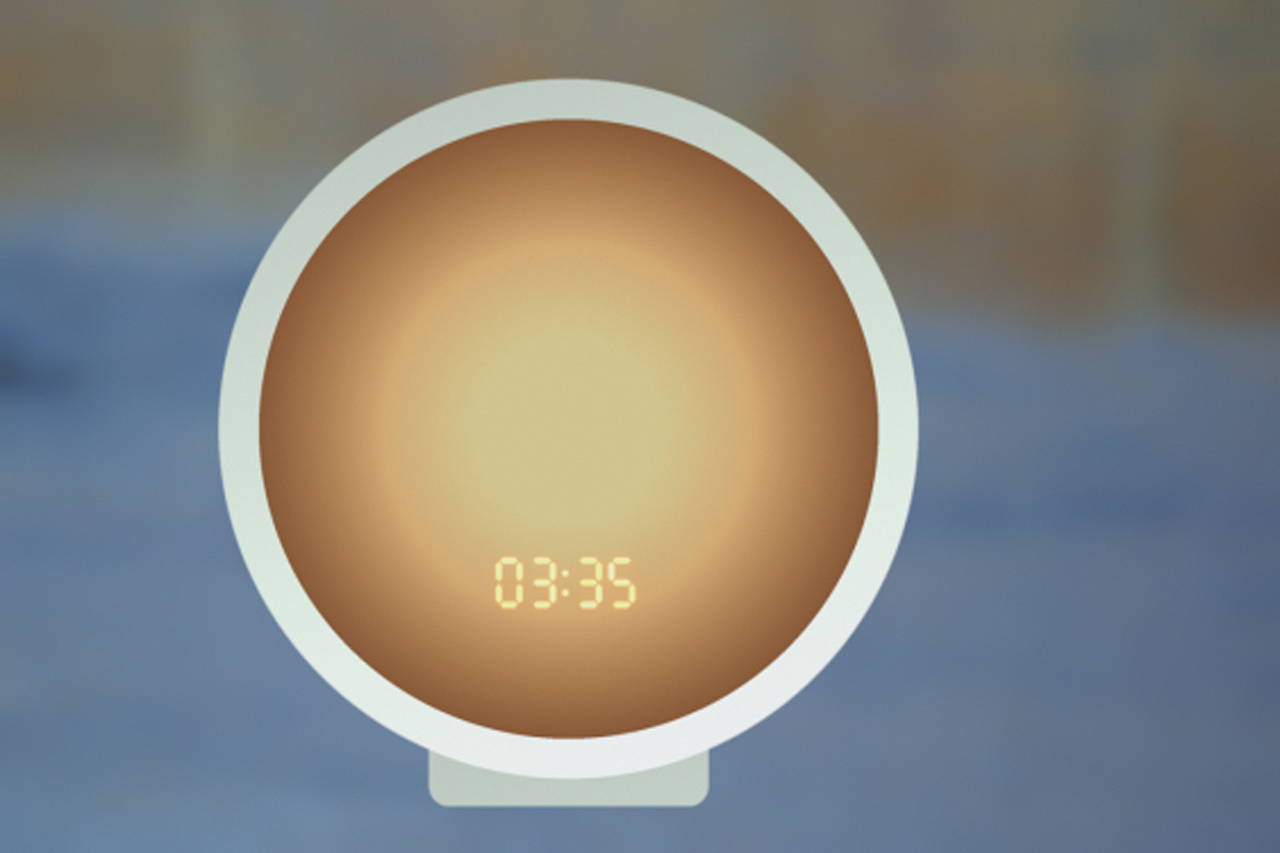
3:35
